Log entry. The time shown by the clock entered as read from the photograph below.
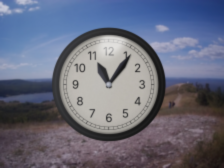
11:06
